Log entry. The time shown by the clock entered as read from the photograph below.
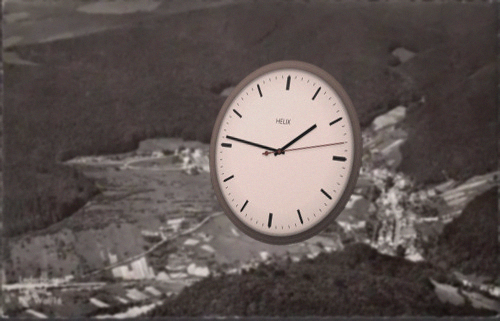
1:46:13
